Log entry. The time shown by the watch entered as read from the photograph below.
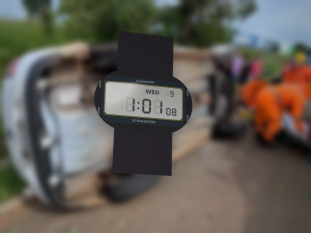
1:01:08
